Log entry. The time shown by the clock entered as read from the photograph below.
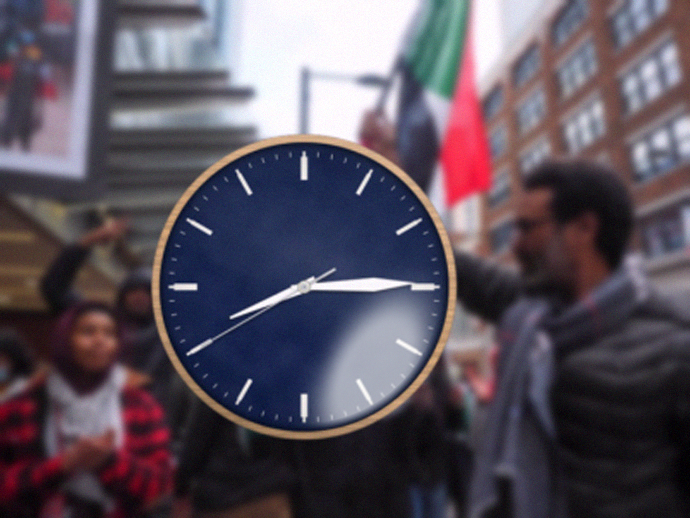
8:14:40
